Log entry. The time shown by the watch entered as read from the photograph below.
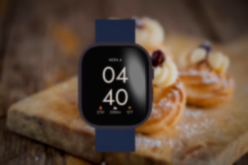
4:40
